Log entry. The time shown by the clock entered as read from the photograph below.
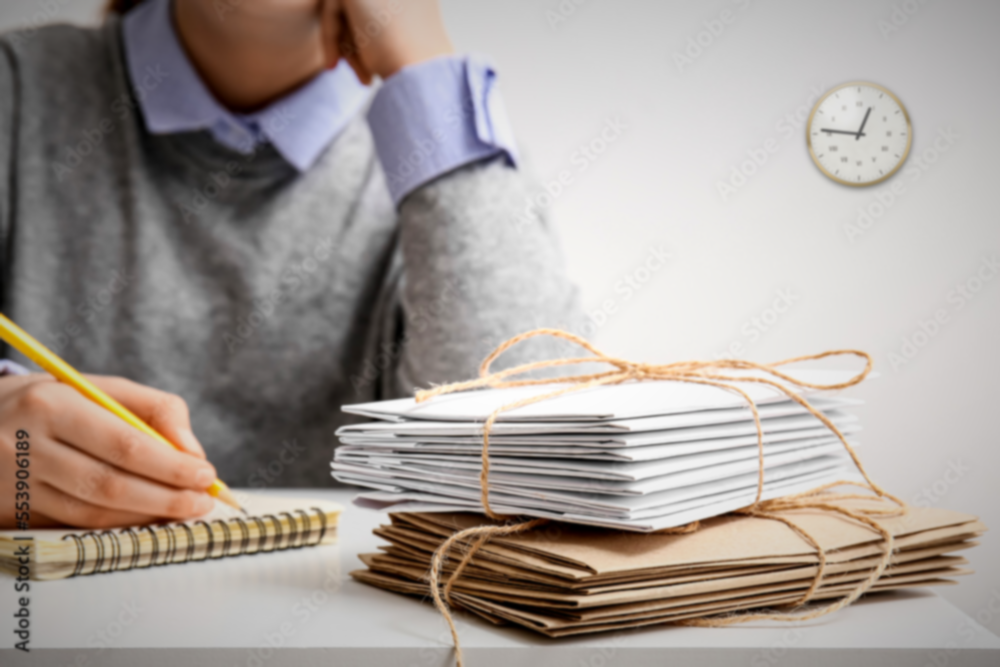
12:46
